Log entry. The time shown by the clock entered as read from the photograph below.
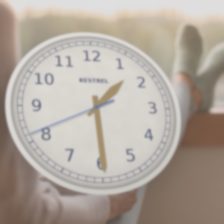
1:29:41
